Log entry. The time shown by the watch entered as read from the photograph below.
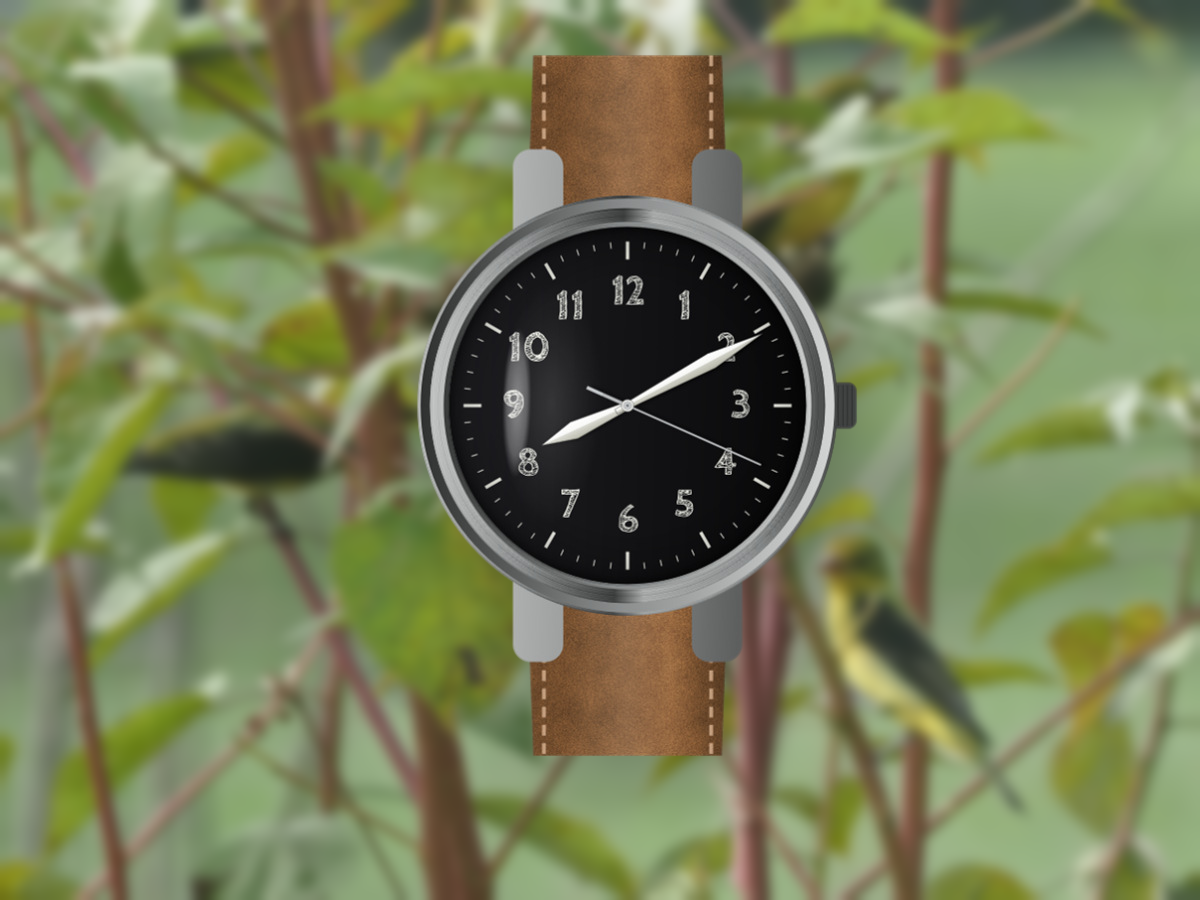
8:10:19
